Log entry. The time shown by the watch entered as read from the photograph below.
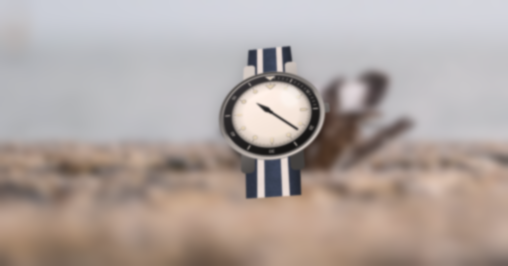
10:22
